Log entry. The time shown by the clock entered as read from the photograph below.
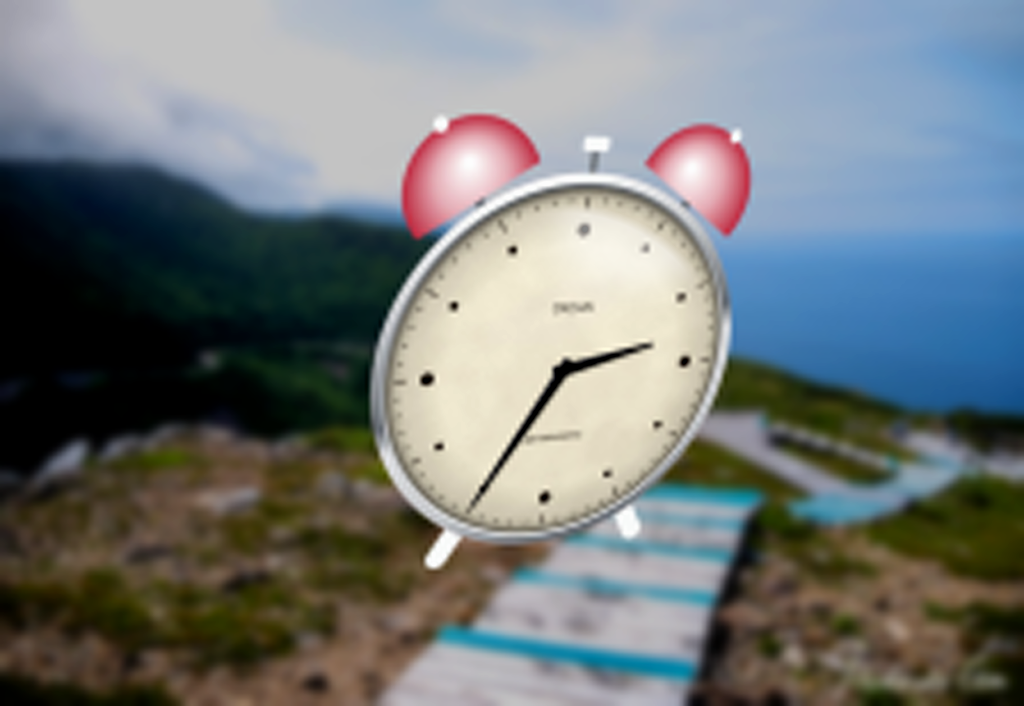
2:35
